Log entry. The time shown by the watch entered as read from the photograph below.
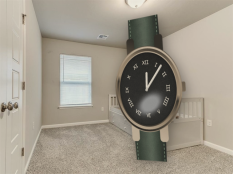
12:07
